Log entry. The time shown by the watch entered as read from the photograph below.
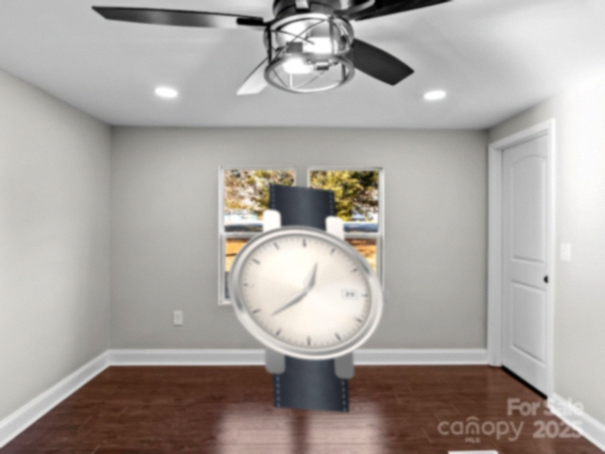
12:38
